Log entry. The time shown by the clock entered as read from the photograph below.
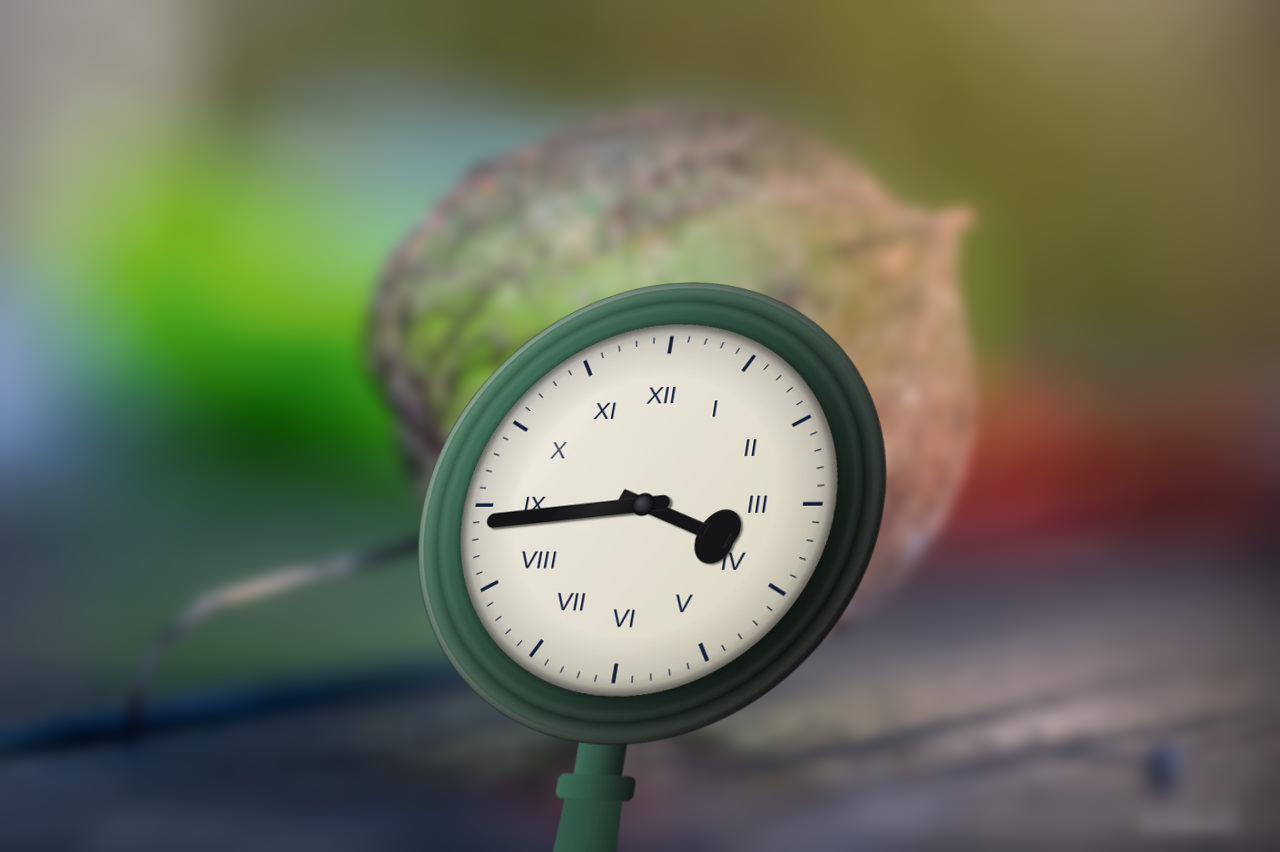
3:44
